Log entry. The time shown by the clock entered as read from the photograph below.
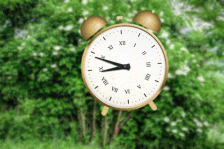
8:49
